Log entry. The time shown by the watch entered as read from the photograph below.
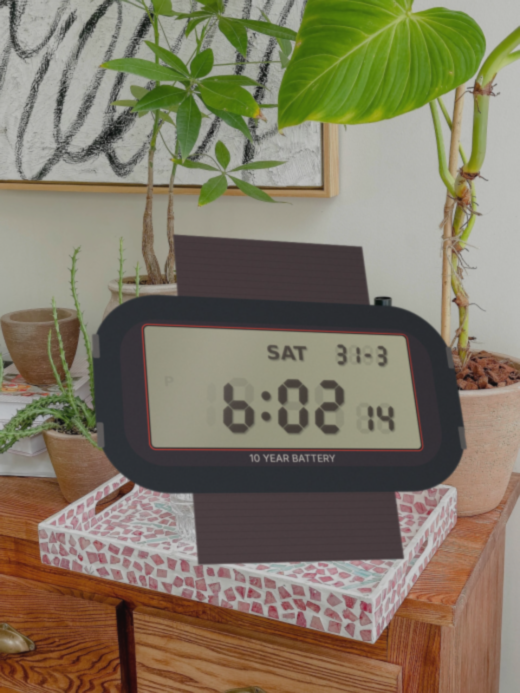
6:02:14
